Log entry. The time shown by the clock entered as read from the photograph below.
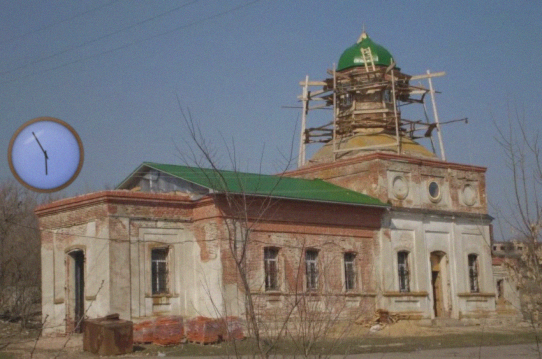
5:55
